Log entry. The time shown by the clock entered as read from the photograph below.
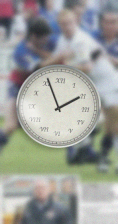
1:56
